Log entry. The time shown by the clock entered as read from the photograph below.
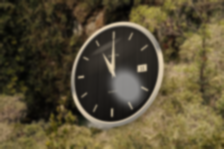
11:00
